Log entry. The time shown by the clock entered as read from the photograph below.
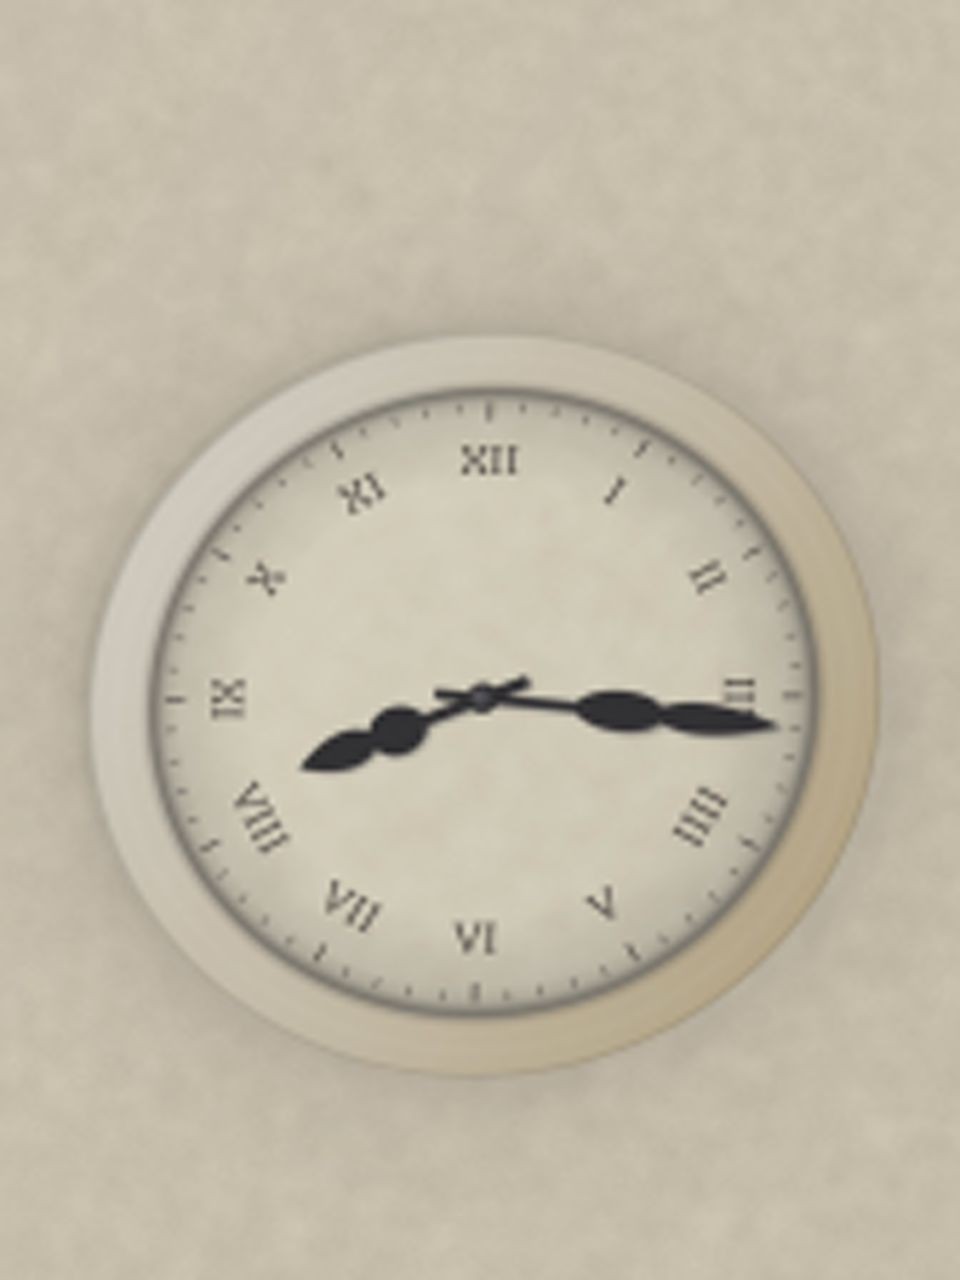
8:16
